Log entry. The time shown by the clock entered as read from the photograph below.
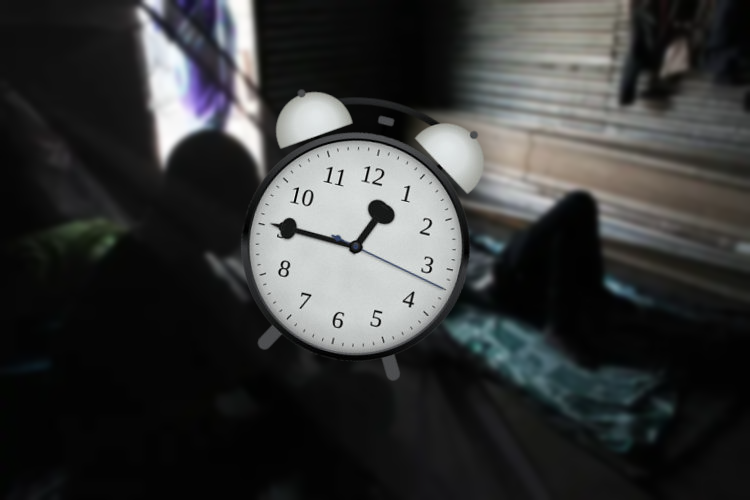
12:45:17
